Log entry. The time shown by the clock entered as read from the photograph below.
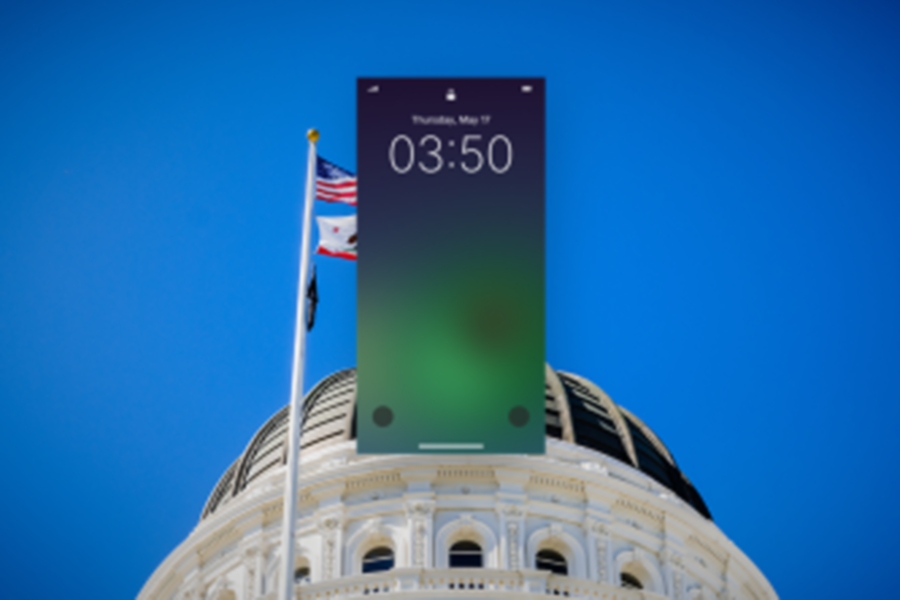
3:50
